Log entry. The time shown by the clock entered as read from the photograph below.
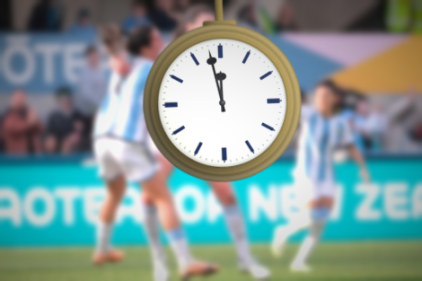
11:58
